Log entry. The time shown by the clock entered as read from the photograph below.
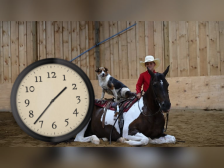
1:37
